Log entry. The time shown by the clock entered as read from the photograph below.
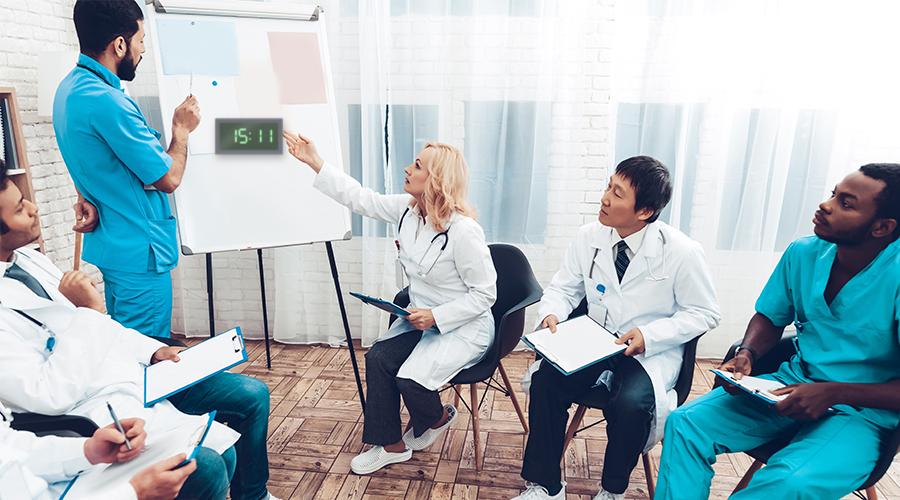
15:11
